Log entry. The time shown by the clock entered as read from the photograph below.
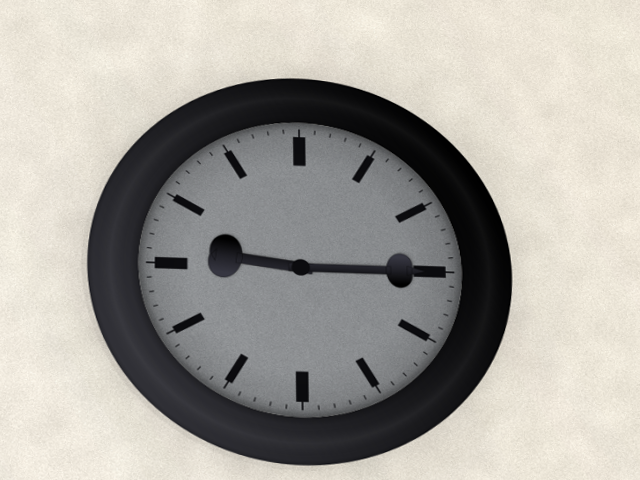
9:15
